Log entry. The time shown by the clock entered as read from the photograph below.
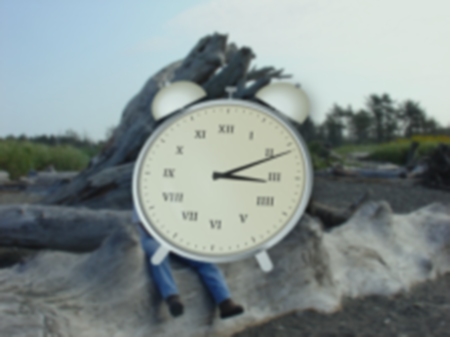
3:11
